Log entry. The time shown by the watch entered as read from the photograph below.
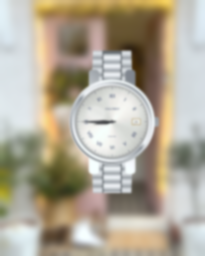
8:45
